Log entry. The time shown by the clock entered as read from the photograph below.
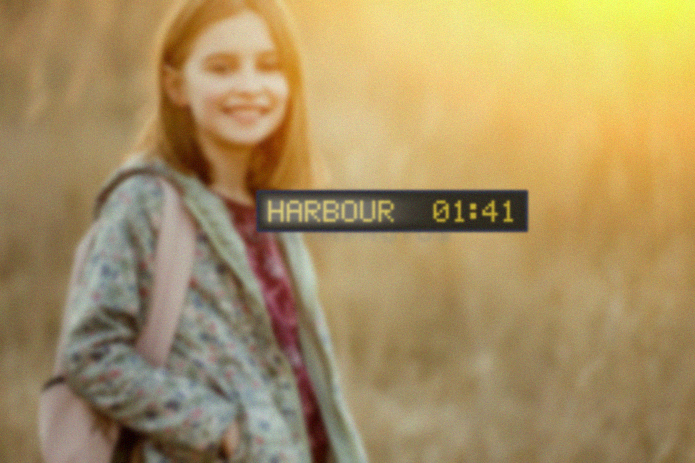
1:41
